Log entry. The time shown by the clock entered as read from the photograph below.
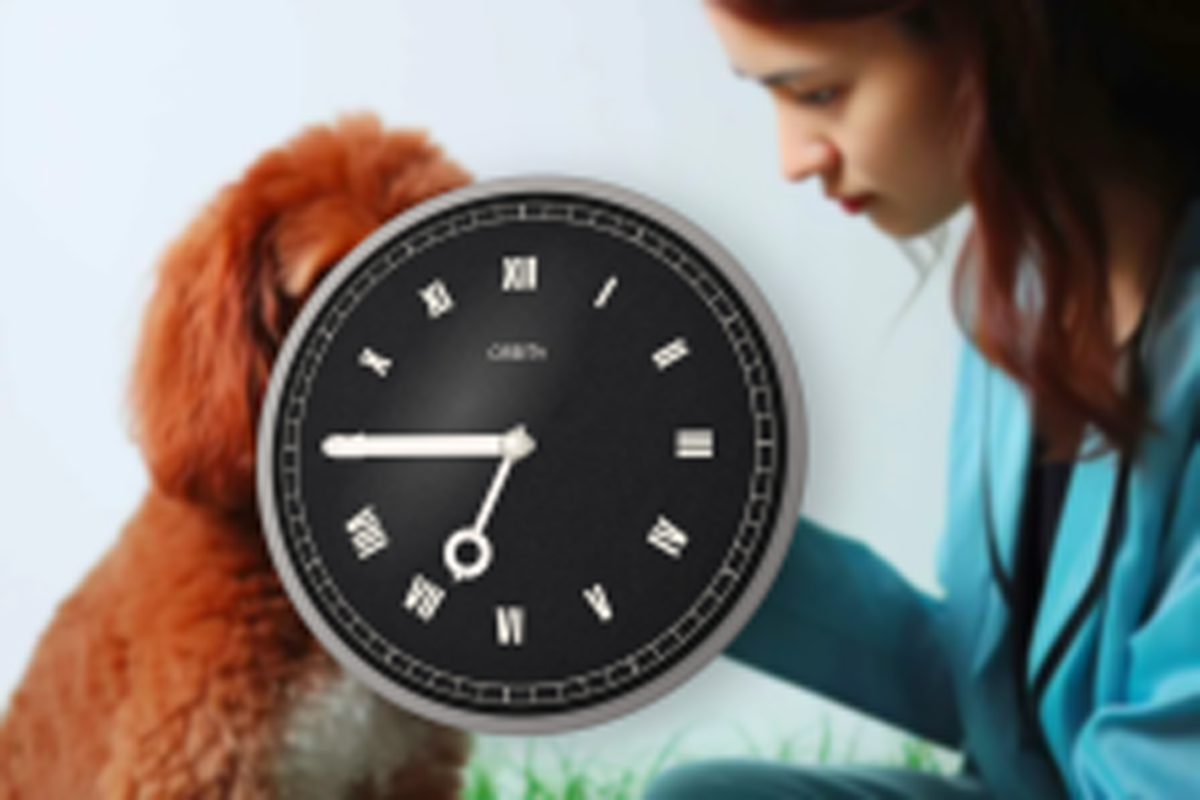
6:45
